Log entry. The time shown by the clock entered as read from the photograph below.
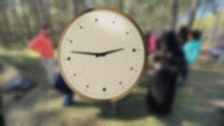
2:47
